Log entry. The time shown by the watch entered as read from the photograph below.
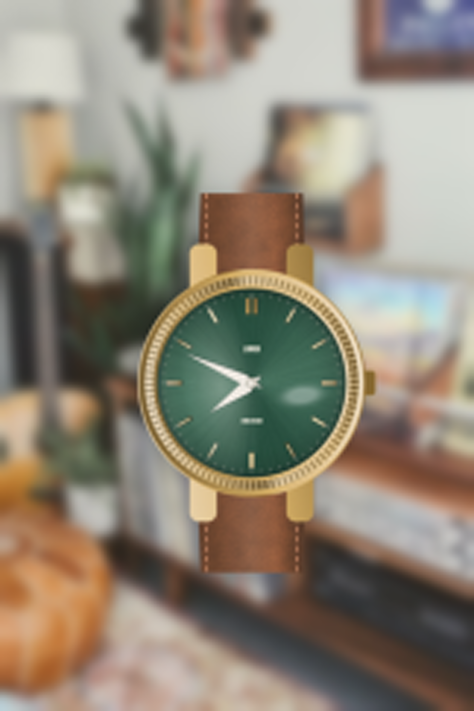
7:49
